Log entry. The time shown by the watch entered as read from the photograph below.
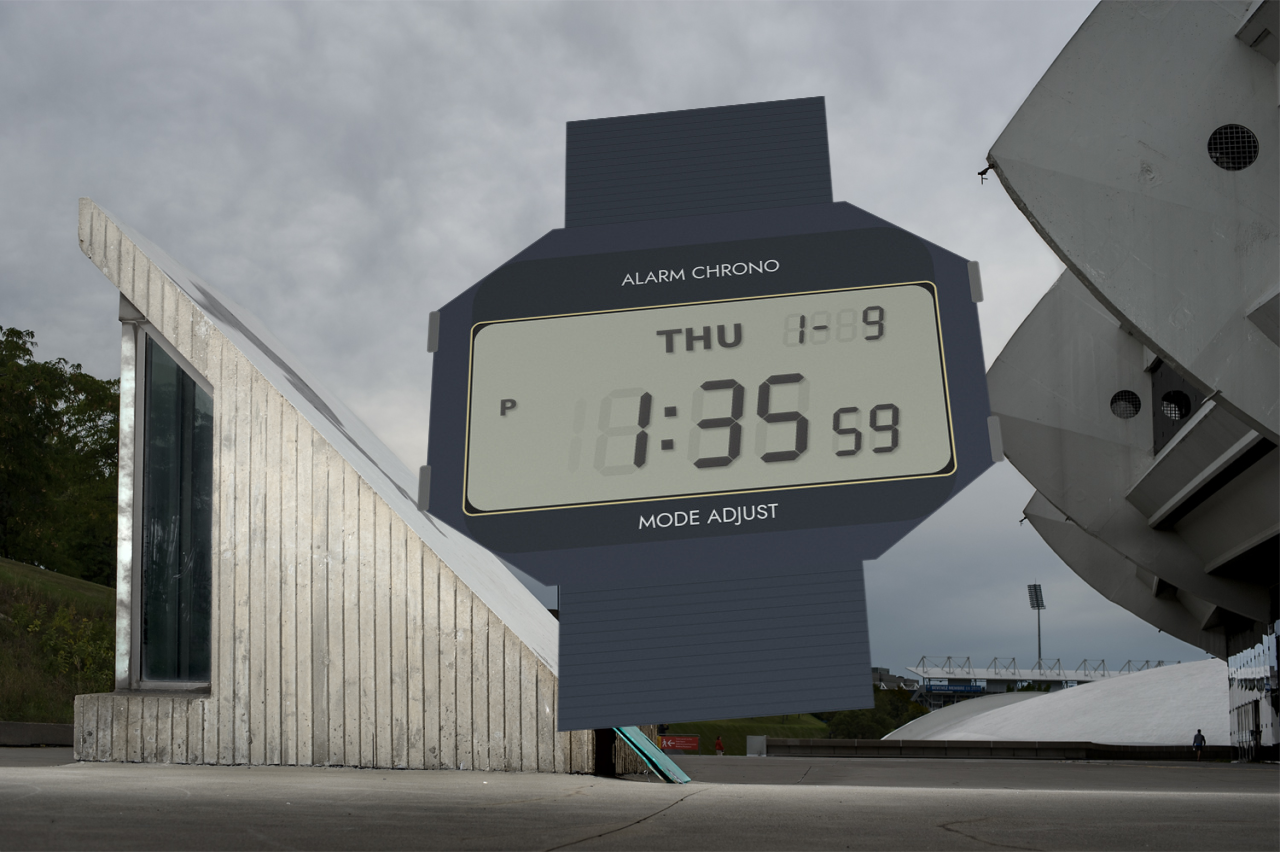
1:35:59
